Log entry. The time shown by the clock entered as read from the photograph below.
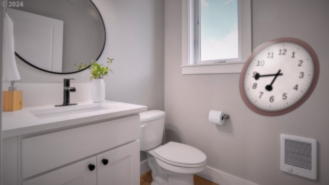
6:44
